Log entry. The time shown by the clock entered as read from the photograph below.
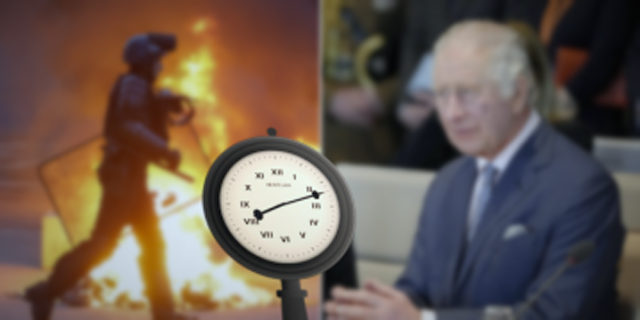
8:12
